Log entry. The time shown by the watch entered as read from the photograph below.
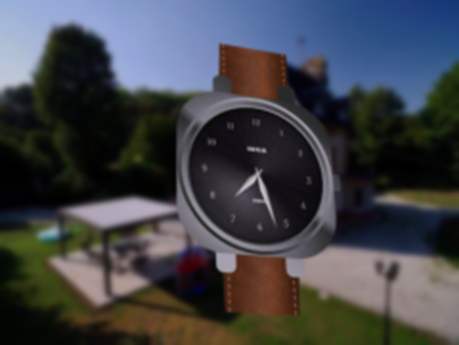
7:27
